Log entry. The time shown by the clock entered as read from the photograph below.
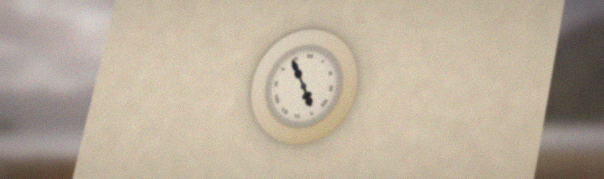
4:54
